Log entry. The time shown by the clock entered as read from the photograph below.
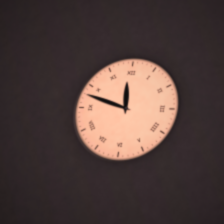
11:48
